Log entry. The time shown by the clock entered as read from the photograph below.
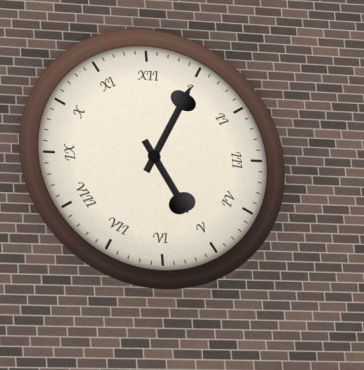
5:05
